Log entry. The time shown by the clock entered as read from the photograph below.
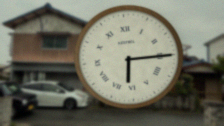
6:15
